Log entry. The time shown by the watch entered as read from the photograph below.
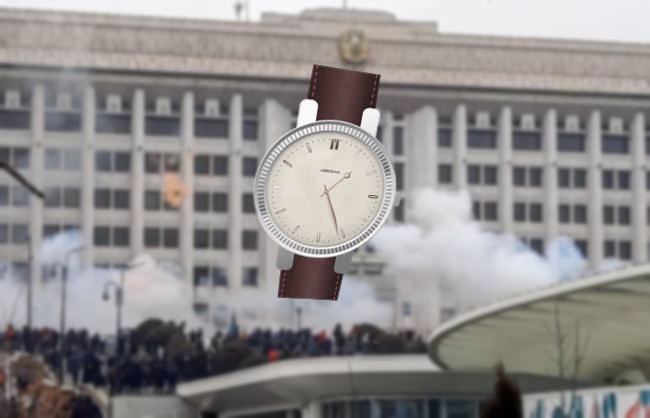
1:26
